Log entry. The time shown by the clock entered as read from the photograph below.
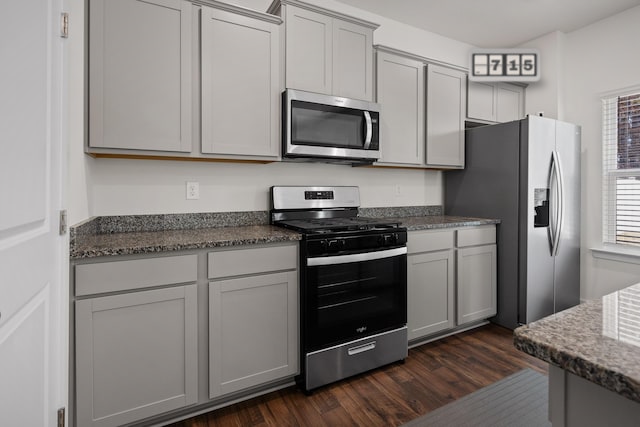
7:15
